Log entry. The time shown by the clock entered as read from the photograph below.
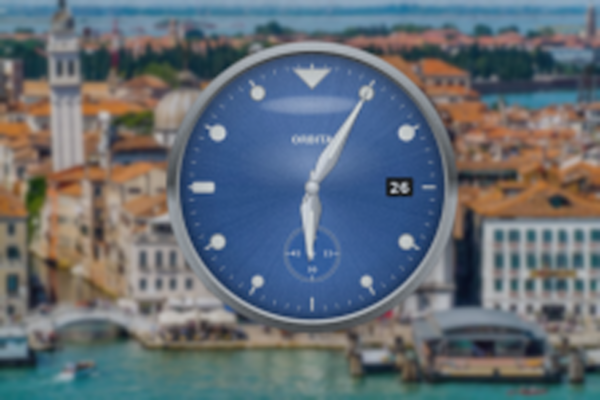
6:05
